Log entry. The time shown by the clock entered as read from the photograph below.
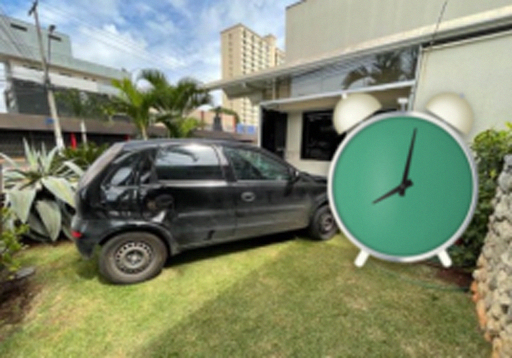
8:02
